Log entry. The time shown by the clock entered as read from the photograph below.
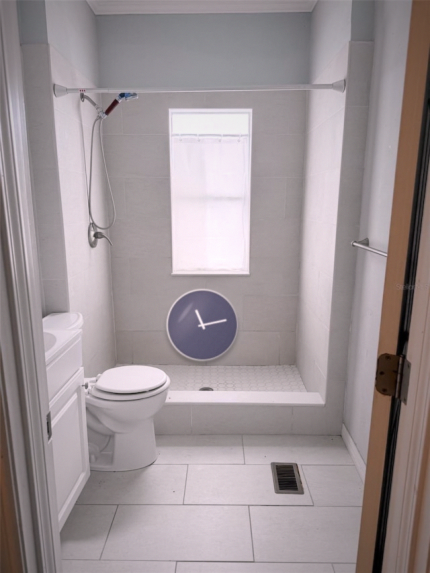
11:13
